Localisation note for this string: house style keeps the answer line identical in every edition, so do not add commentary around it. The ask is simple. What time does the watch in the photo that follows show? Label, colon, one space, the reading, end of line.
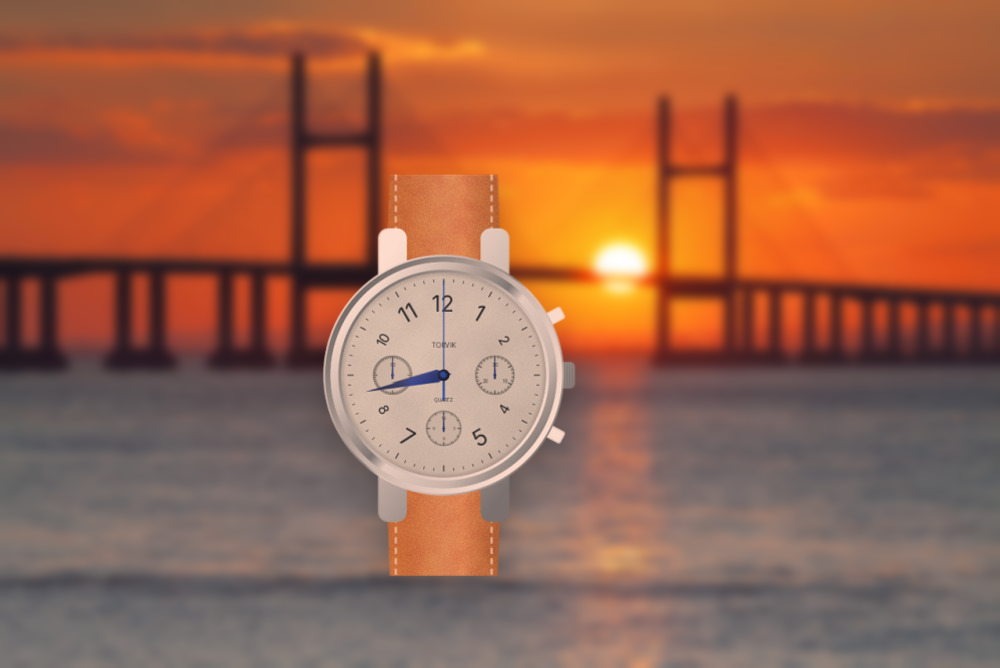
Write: 8:43
